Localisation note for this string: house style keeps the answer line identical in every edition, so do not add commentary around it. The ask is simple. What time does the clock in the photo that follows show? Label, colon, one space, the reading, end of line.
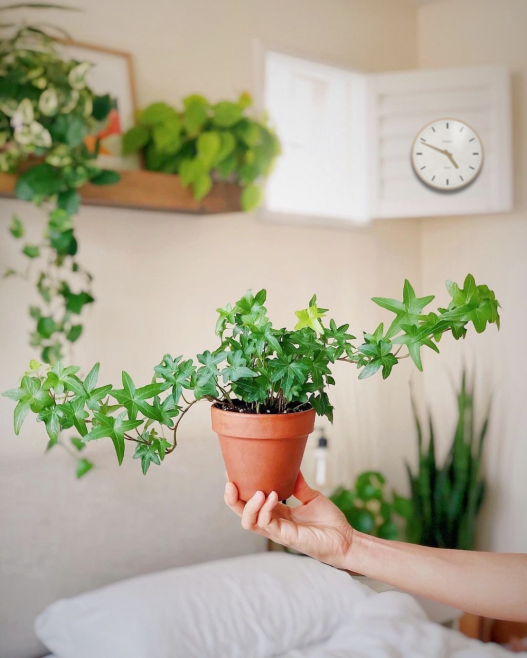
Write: 4:49
